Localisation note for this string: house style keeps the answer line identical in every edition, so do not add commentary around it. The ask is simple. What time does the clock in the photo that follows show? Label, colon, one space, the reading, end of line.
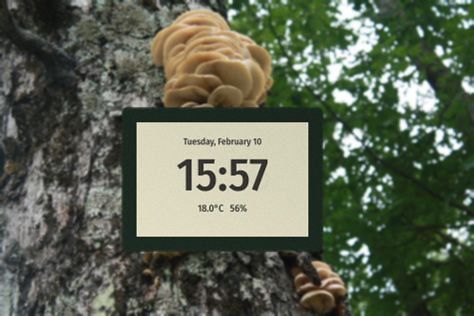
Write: 15:57
